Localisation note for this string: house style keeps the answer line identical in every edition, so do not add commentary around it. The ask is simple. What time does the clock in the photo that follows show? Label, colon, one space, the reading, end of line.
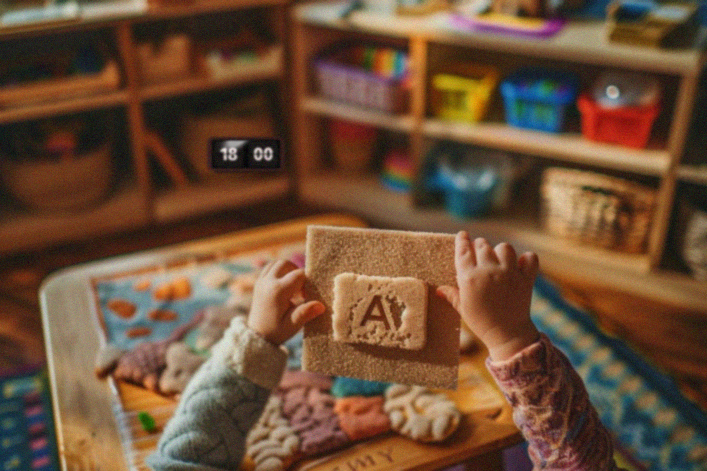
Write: 18:00
